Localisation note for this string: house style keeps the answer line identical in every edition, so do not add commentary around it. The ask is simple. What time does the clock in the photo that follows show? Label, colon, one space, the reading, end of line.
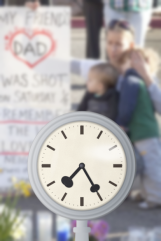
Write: 7:25
